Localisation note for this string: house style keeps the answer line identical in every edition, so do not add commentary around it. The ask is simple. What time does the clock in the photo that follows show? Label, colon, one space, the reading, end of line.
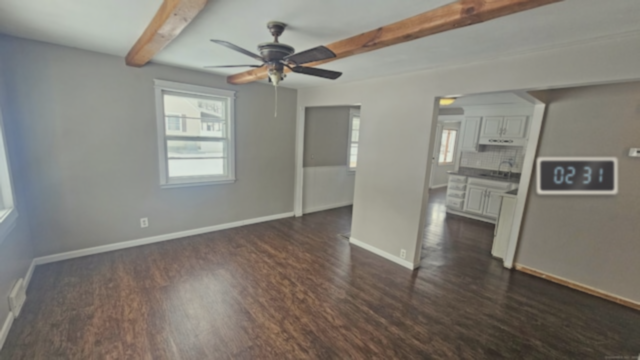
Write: 2:31
